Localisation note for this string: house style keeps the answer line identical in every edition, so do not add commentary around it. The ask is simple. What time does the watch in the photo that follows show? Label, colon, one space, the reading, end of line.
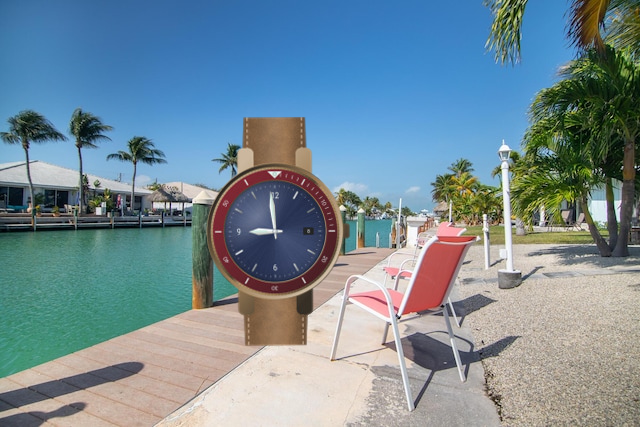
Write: 8:59
